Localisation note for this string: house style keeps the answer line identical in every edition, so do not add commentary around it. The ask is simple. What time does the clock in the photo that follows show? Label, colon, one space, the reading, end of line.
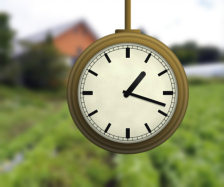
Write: 1:18
